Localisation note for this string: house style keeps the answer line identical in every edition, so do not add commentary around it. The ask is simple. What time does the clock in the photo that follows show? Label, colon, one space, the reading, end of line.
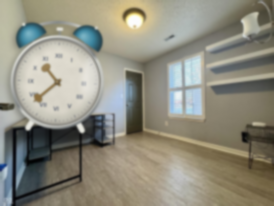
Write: 10:38
